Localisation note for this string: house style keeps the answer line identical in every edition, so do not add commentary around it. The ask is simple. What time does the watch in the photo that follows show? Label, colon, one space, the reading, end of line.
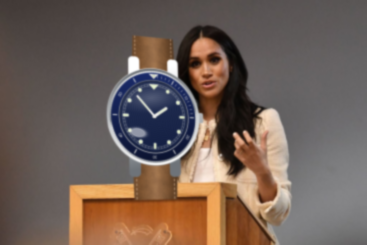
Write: 1:53
